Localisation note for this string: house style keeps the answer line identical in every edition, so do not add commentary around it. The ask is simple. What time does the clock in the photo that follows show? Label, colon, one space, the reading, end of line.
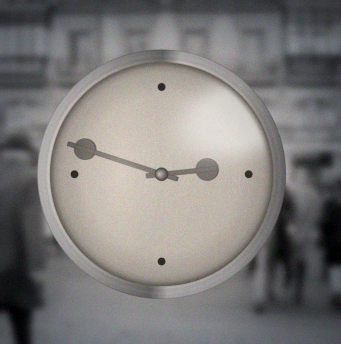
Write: 2:48
